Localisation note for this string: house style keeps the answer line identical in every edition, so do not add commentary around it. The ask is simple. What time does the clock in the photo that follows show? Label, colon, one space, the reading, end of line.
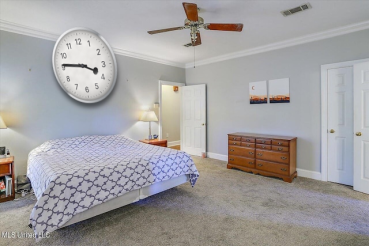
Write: 3:46
